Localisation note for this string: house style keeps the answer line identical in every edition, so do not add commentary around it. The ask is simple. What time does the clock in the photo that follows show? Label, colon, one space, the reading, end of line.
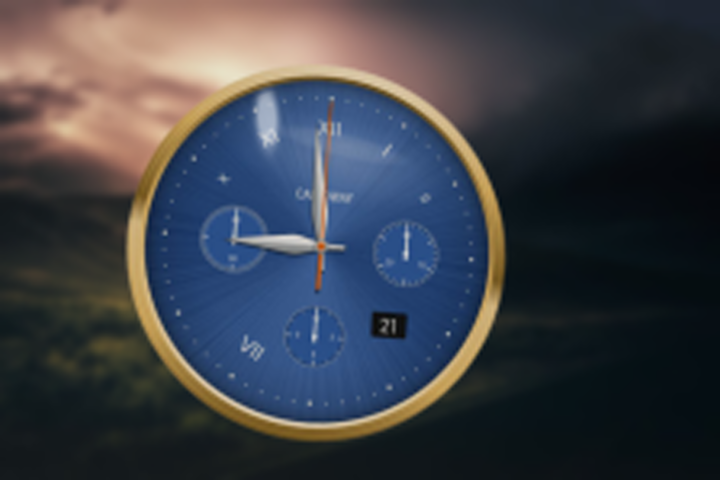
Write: 8:59
